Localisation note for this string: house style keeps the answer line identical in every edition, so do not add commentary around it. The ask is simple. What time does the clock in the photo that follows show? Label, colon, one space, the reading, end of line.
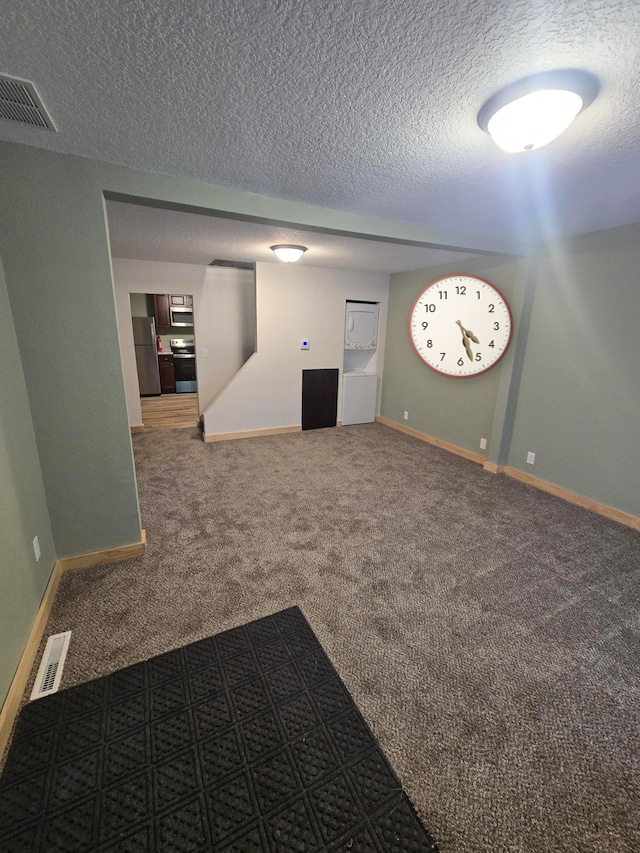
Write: 4:27
